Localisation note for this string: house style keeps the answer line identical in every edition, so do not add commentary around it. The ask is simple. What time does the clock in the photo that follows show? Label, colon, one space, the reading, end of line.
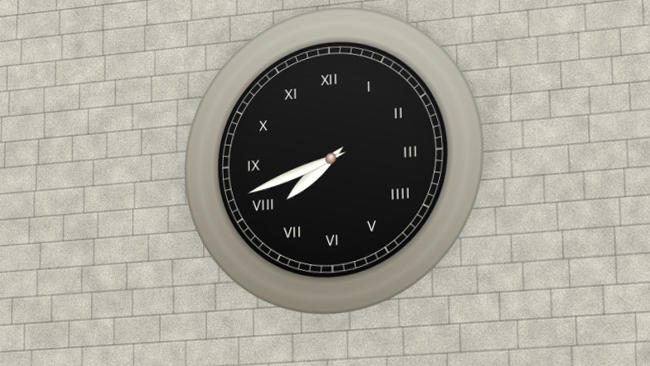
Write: 7:42
